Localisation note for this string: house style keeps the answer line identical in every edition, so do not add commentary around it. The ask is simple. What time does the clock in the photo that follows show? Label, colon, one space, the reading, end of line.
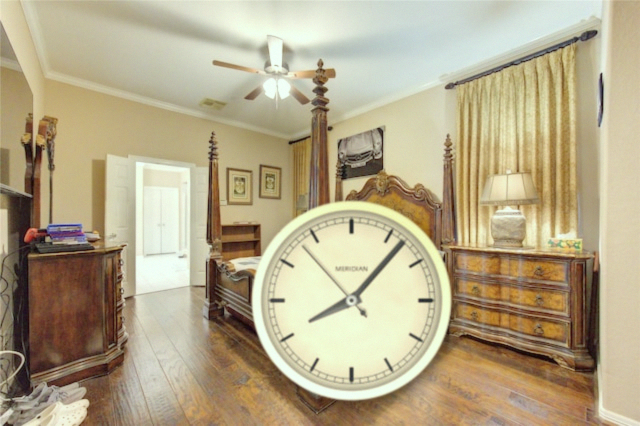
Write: 8:06:53
